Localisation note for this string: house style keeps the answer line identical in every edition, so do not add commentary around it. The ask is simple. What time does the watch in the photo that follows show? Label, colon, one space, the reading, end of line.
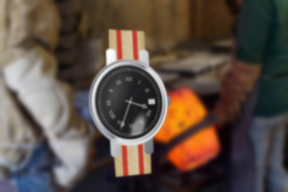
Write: 3:34
